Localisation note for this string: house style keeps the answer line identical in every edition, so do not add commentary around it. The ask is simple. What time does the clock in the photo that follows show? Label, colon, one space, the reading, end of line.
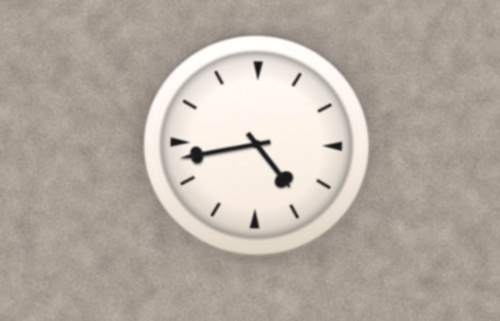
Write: 4:43
